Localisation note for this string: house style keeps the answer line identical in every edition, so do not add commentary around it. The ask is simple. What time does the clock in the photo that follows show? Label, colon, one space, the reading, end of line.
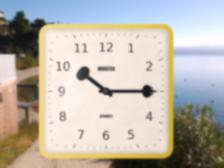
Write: 10:15
